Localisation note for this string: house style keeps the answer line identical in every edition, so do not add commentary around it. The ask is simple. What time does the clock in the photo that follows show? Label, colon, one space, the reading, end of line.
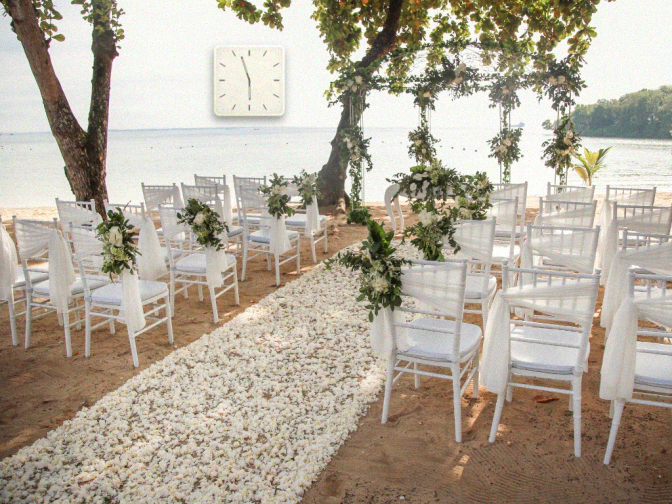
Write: 5:57
